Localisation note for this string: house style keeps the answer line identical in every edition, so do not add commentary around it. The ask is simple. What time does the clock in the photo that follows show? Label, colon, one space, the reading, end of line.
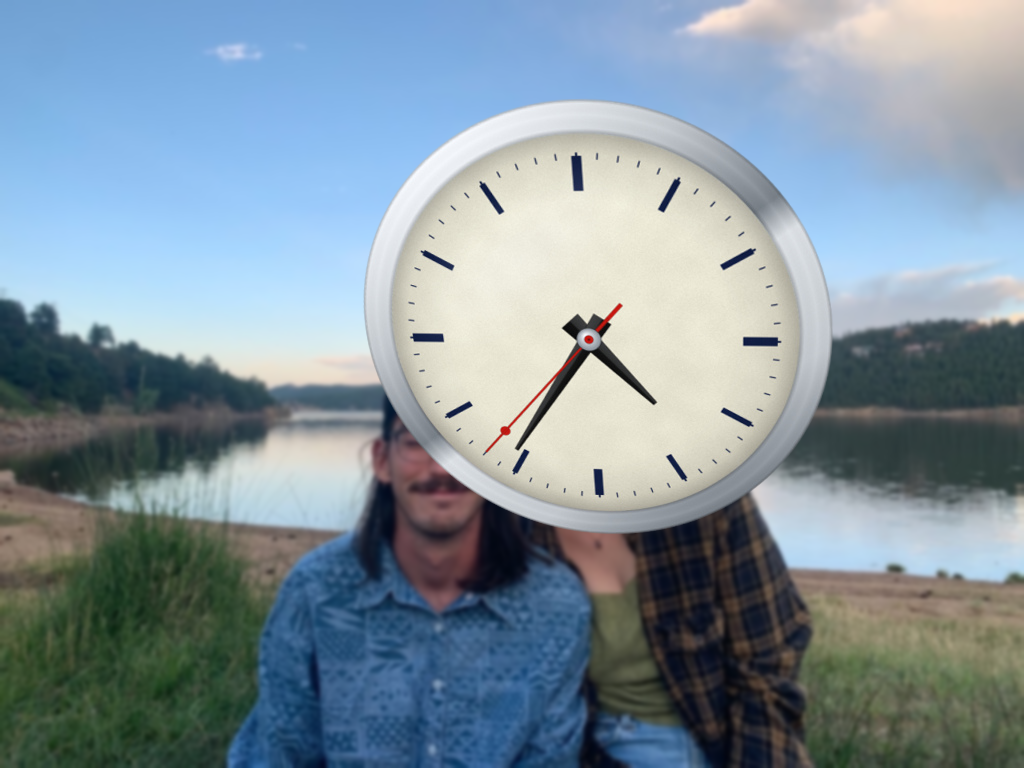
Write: 4:35:37
